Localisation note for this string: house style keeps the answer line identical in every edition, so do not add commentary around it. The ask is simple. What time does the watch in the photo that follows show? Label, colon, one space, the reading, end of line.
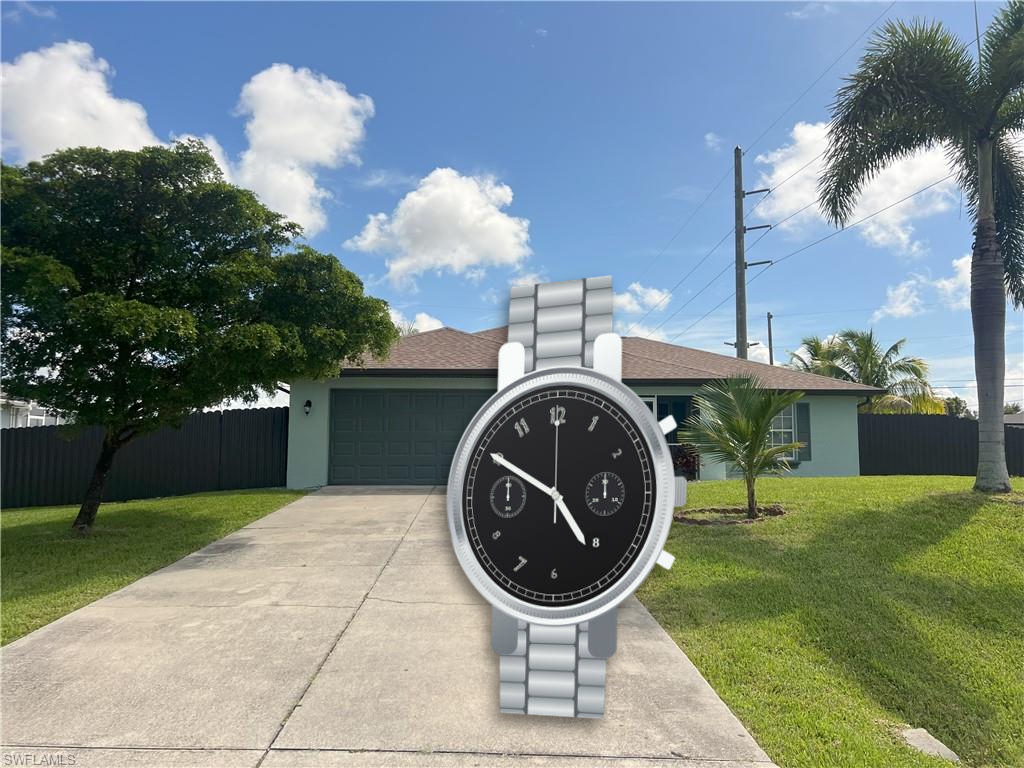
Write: 4:50
